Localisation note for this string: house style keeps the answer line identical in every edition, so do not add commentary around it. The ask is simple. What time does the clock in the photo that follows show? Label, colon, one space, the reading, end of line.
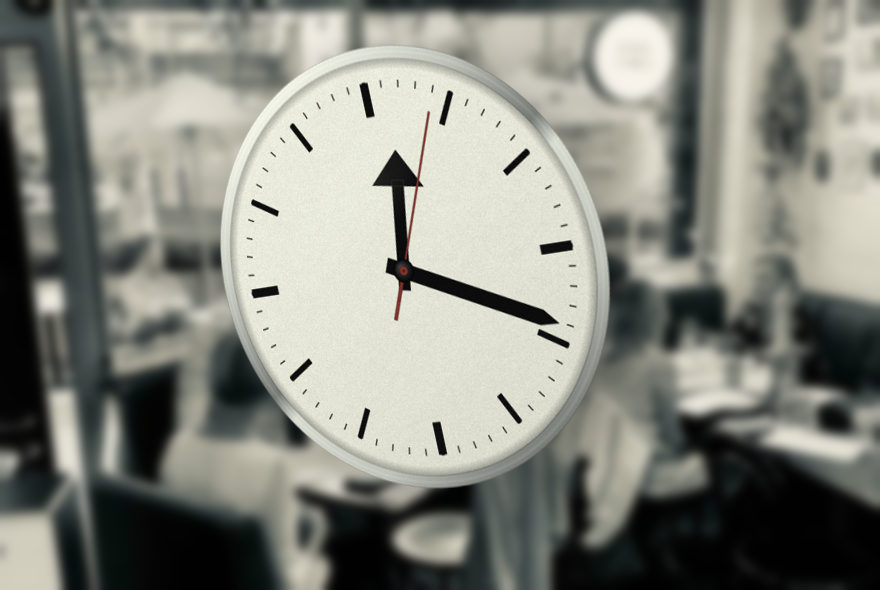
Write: 12:19:04
